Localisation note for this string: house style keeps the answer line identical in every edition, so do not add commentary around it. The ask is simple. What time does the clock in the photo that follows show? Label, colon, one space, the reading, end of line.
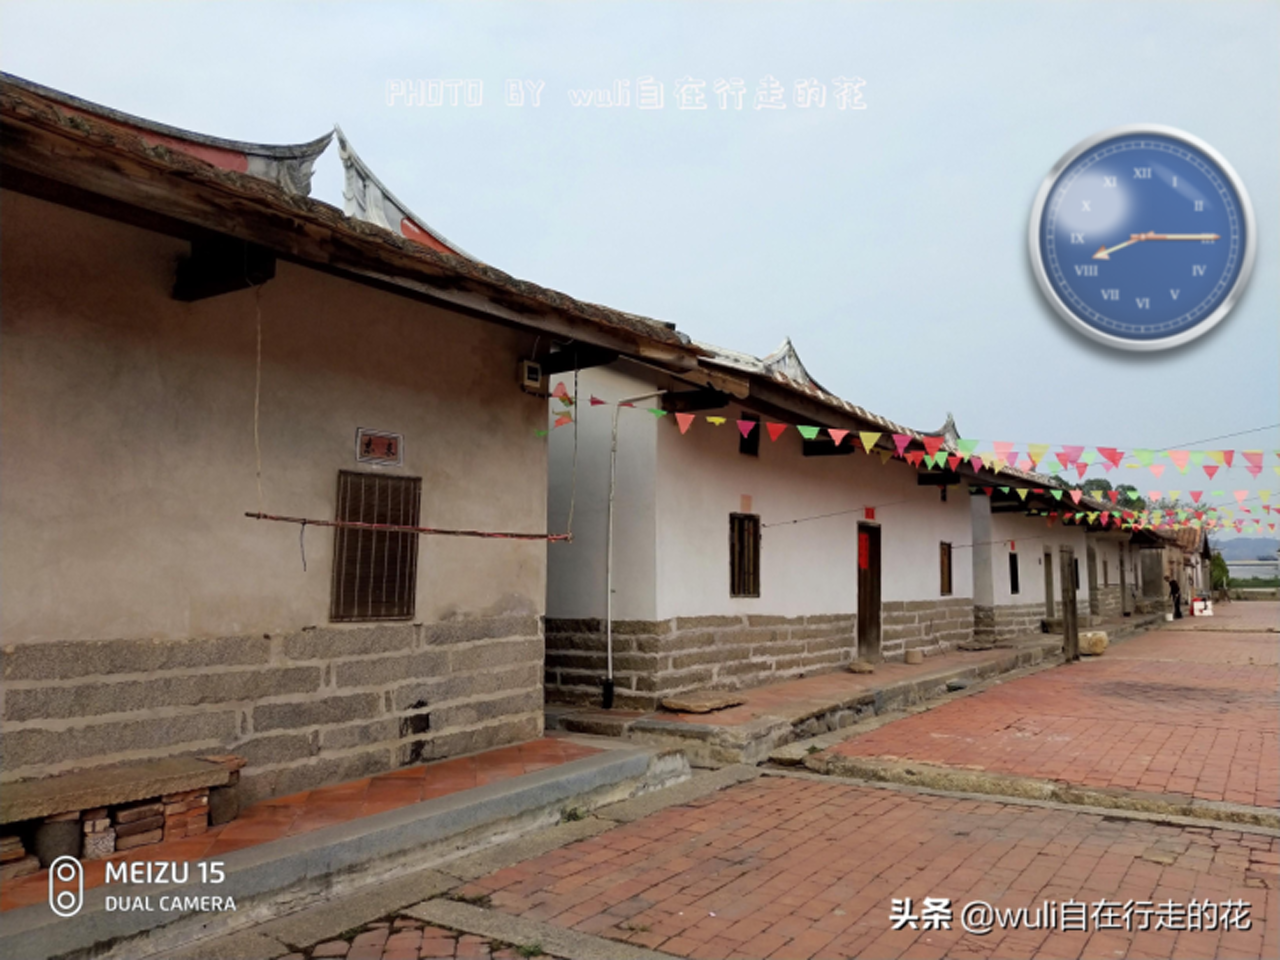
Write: 8:15
